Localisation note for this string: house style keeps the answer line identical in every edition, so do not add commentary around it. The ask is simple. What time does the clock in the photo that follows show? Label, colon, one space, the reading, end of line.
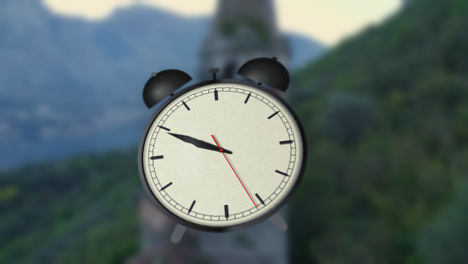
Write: 9:49:26
